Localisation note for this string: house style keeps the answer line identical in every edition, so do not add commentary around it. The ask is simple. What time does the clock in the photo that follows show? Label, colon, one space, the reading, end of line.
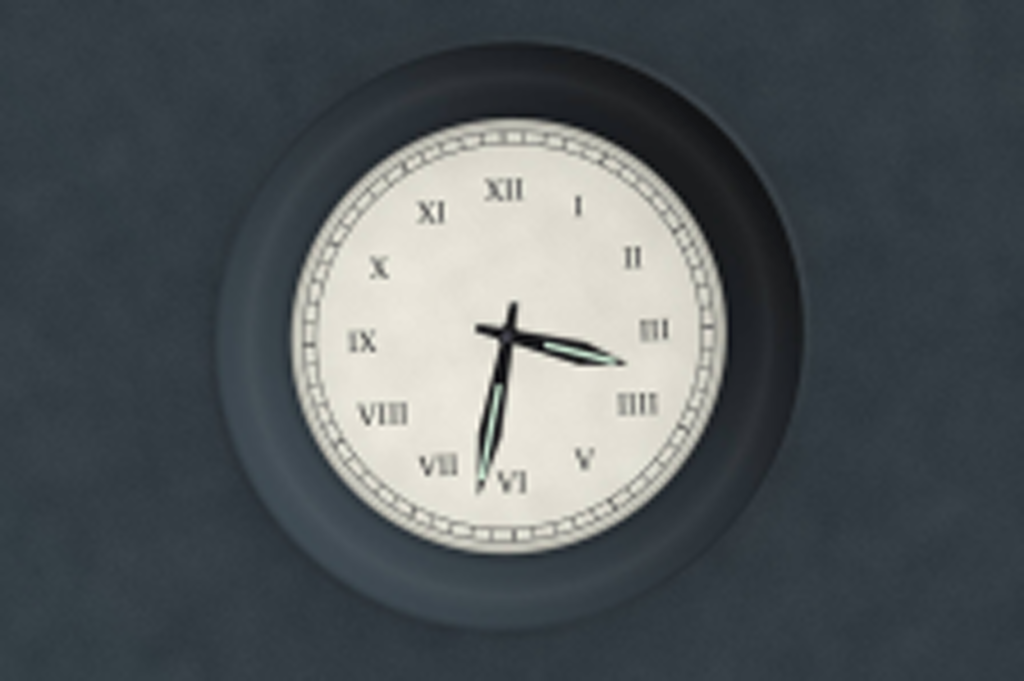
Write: 3:32
